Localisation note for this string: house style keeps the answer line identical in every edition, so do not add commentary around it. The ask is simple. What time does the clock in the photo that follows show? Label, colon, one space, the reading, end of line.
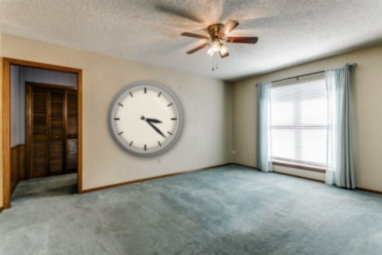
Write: 3:22
